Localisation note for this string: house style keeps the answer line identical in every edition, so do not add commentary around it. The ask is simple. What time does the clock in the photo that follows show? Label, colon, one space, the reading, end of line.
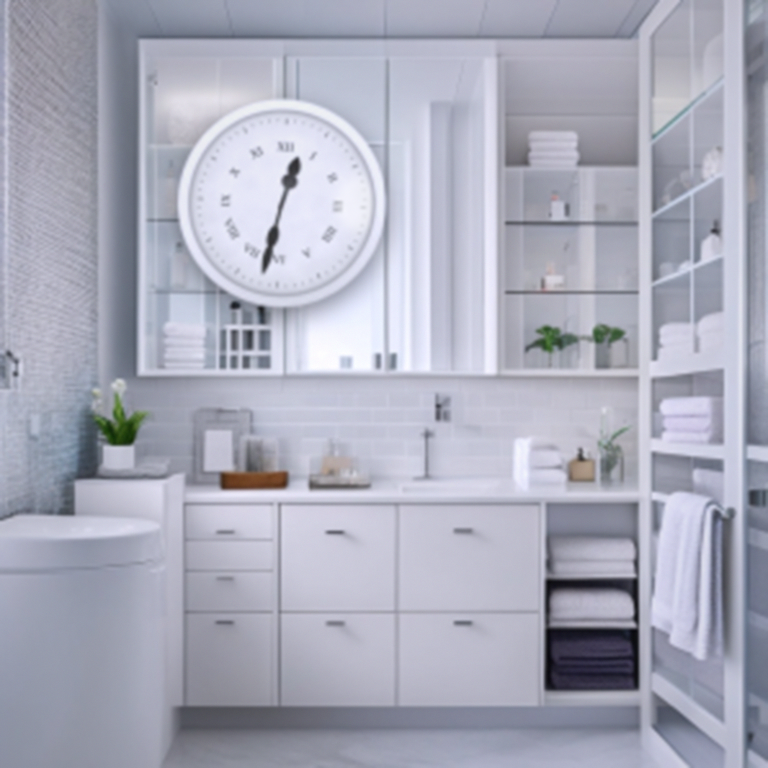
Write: 12:32
